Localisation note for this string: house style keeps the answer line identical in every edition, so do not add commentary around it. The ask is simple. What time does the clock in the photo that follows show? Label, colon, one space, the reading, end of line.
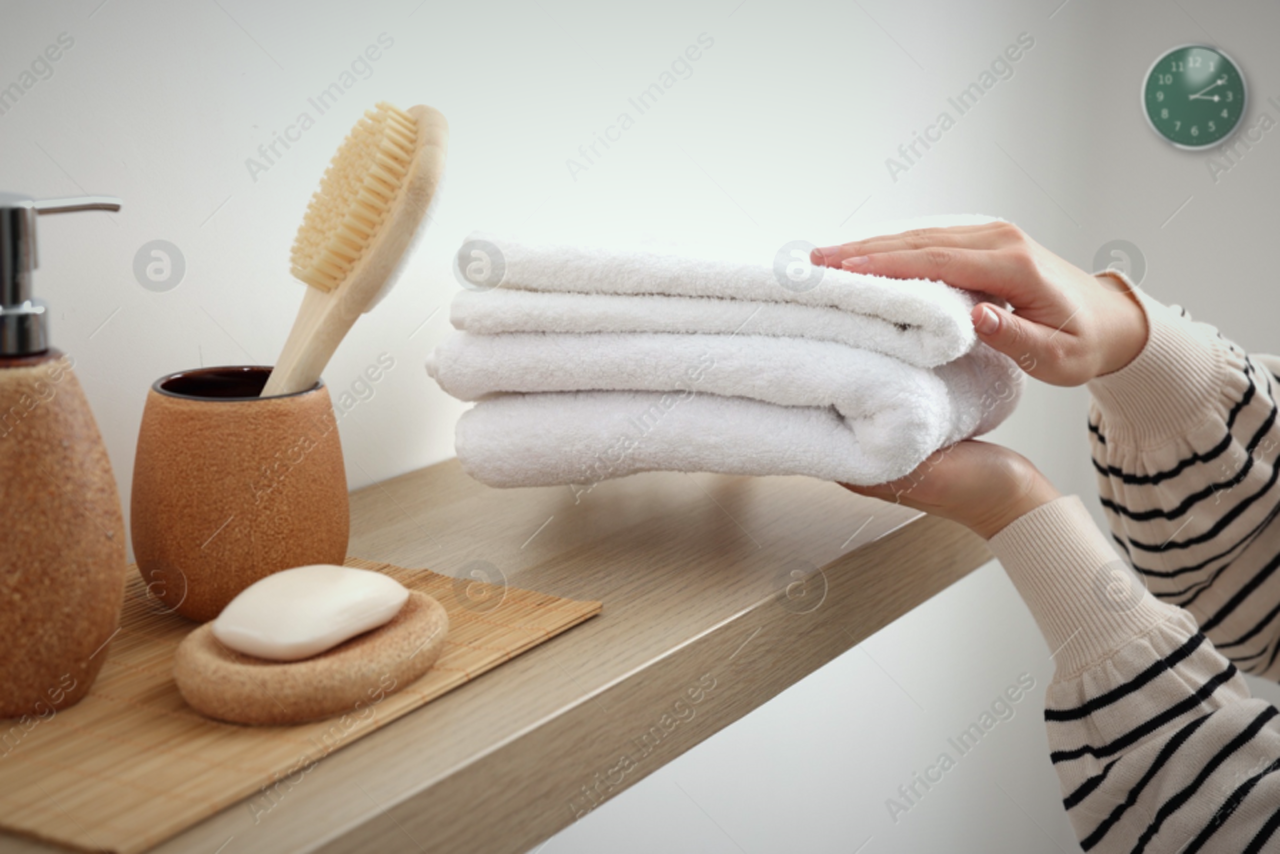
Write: 3:10
